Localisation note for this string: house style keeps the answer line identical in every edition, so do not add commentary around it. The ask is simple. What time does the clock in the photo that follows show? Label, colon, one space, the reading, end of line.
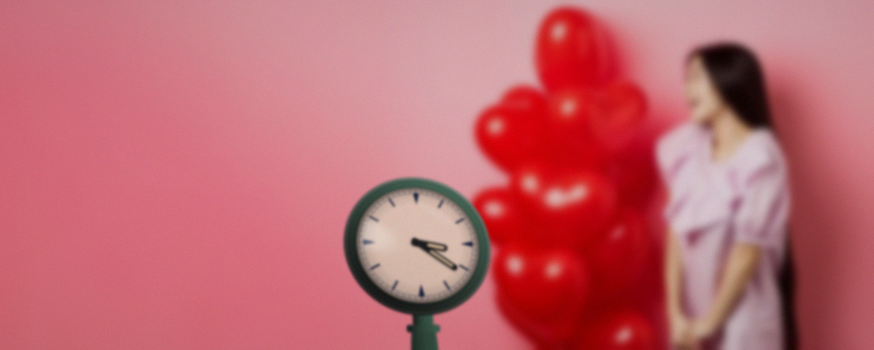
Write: 3:21
